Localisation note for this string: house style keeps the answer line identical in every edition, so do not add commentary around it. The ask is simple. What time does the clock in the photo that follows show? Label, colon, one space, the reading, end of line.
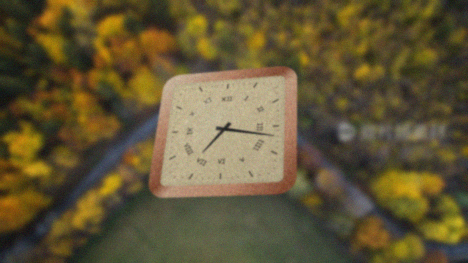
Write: 7:17
